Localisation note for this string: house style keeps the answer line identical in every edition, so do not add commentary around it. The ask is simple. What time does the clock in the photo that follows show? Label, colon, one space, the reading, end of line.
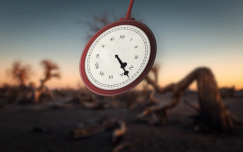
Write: 4:23
